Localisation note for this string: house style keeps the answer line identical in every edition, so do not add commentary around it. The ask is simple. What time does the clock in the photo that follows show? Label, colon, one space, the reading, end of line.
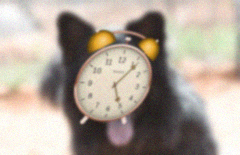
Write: 5:06
